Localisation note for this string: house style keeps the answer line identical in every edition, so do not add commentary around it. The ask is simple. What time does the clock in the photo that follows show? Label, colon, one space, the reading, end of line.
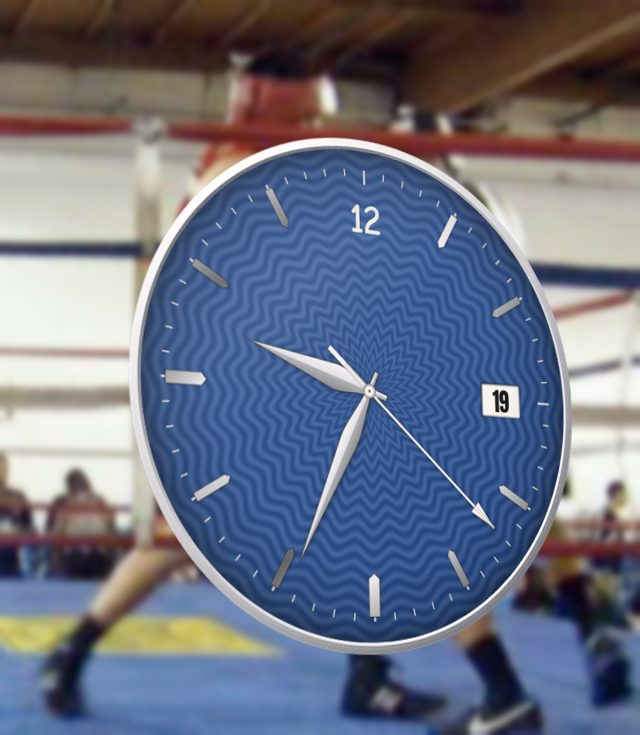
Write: 9:34:22
